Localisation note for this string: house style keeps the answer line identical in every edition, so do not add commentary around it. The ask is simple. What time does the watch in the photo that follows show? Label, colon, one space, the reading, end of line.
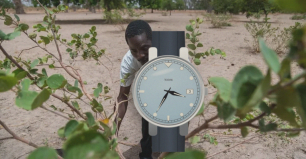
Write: 3:35
